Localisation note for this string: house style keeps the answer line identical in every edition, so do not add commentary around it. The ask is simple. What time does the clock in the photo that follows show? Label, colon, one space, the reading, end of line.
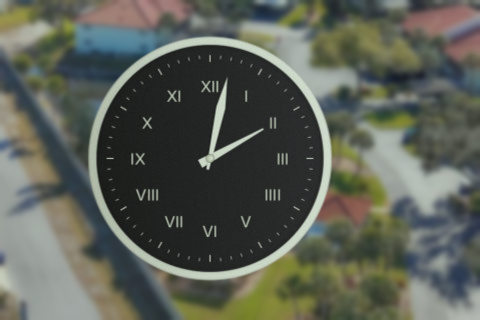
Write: 2:02
